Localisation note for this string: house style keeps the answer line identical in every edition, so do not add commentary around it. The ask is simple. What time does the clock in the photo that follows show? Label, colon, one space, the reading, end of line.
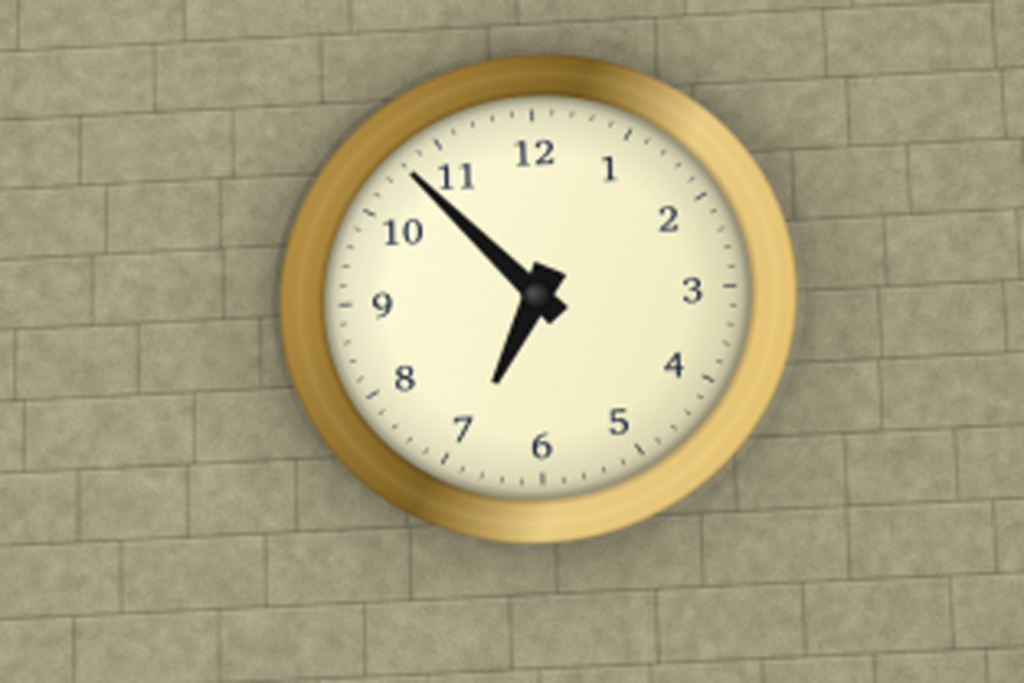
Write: 6:53
